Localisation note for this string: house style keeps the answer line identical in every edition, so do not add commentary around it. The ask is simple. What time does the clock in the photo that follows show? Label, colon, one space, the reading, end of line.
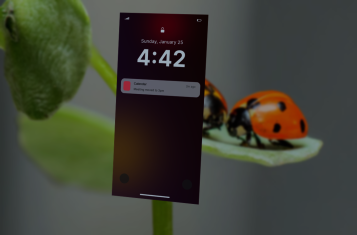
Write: 4:42
